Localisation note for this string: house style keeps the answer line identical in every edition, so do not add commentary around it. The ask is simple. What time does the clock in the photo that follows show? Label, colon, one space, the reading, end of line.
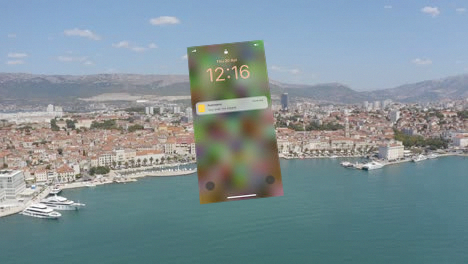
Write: 12:16
